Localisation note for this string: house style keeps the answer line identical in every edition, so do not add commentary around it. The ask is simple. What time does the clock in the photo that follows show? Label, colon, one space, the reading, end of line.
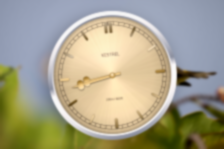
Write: 8:43
